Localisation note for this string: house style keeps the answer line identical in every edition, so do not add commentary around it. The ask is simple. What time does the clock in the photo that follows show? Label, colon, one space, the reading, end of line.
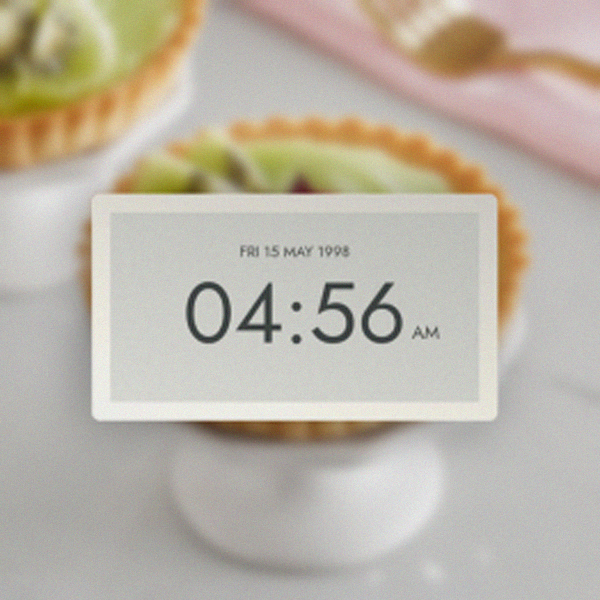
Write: 4:56
